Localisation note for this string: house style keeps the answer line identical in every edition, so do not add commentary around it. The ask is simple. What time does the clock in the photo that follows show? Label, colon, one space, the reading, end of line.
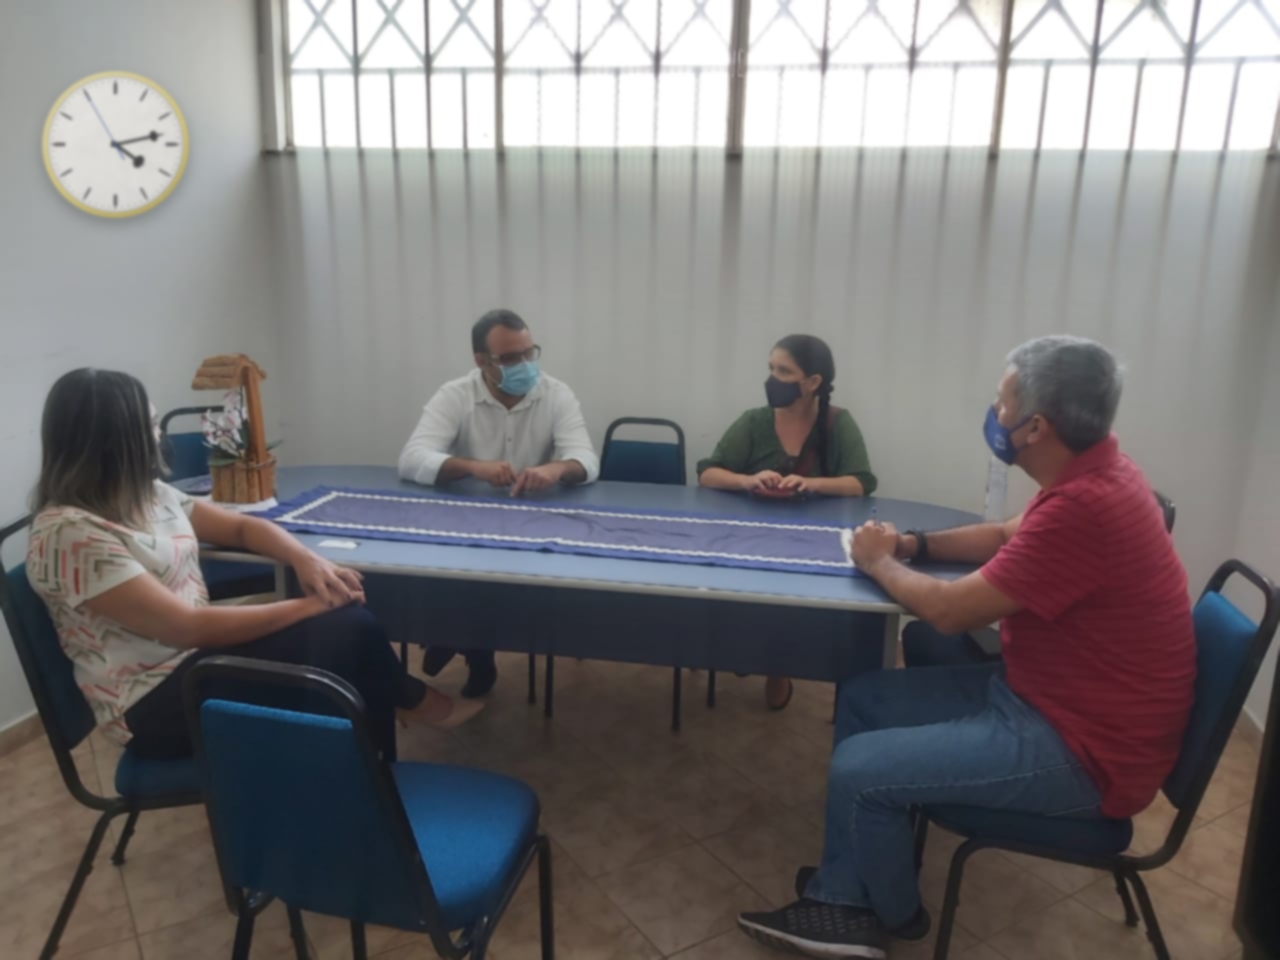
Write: 4:12:55
